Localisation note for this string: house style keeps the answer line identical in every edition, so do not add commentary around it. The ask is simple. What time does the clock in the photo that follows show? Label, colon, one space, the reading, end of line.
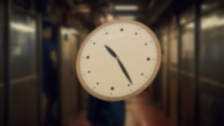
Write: 10:24
